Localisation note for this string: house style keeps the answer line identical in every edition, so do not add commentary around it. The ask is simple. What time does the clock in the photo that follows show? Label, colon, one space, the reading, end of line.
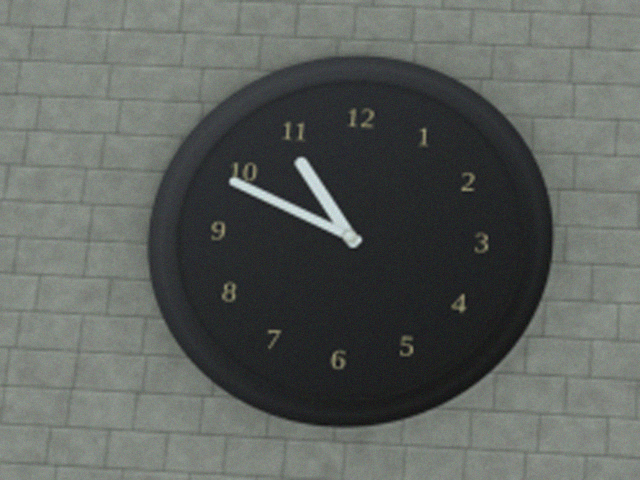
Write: 10:49
